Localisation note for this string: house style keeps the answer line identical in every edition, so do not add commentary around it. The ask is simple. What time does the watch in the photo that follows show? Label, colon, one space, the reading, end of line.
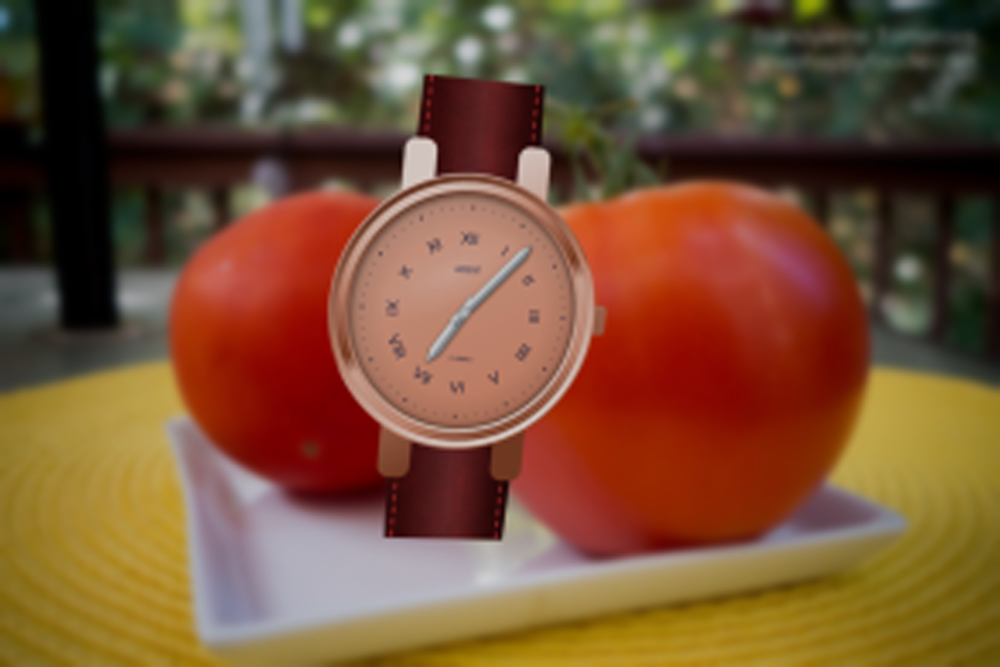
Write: 7:07
